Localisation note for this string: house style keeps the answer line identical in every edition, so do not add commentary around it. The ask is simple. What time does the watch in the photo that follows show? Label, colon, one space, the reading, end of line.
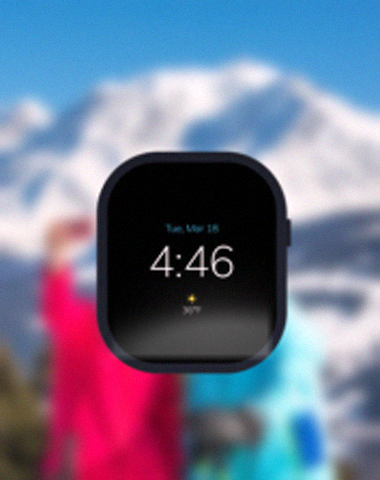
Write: 4:46
